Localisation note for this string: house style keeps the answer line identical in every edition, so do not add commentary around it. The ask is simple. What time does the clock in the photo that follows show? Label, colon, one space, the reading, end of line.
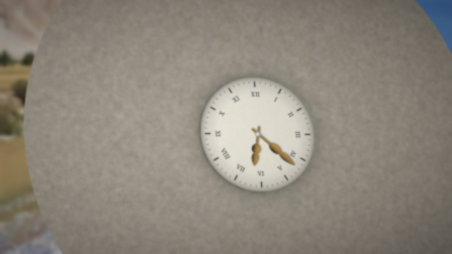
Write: 6:22
